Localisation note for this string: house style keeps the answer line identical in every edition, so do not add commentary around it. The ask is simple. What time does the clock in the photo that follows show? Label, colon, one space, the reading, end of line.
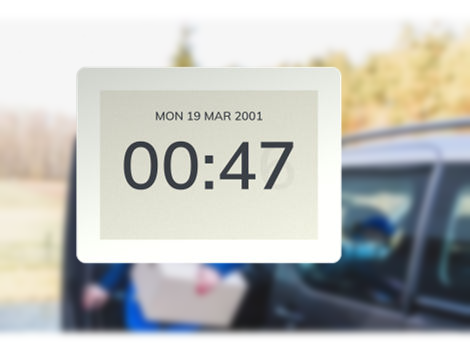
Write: 0:47
